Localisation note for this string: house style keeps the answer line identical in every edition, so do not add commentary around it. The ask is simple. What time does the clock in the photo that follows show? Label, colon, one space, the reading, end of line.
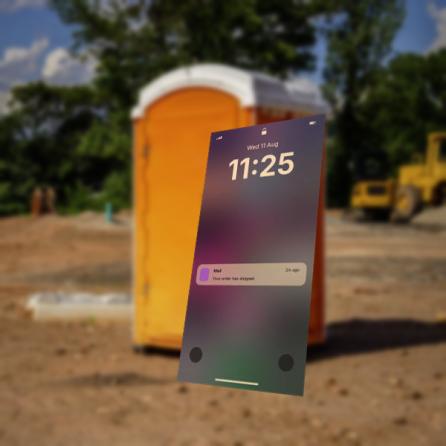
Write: 11:25
